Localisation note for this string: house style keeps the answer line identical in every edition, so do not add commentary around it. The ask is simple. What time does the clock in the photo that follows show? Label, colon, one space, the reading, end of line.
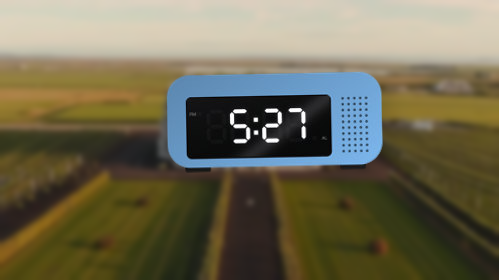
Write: 5:27
